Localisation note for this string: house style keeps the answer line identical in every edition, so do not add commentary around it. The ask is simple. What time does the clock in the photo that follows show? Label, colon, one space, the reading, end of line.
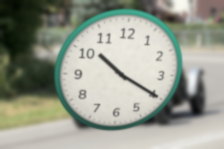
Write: 10:20
